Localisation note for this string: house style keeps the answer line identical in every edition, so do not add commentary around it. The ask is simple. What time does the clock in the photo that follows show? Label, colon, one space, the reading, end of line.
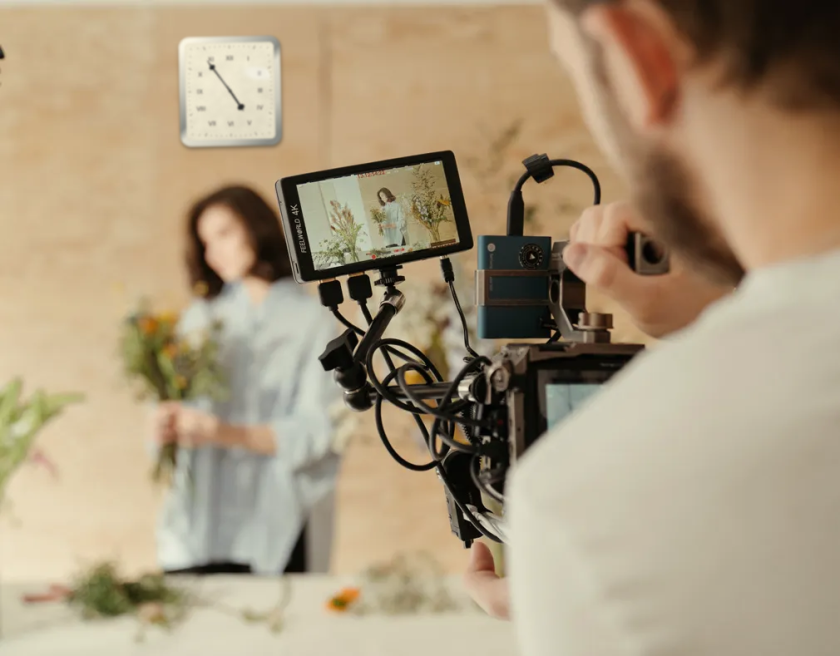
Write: 4:54
